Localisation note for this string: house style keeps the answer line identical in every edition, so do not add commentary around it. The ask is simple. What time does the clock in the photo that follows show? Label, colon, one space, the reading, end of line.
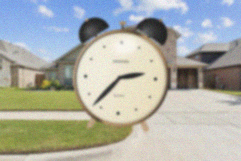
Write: 2:37
